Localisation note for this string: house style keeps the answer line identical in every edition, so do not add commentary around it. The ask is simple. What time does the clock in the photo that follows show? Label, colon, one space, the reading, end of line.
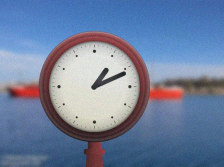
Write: 1:11
